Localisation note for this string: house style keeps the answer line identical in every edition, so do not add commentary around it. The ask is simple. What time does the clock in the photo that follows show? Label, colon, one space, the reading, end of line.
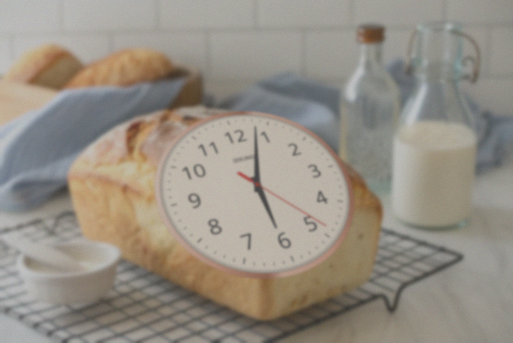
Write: 6:03:24
